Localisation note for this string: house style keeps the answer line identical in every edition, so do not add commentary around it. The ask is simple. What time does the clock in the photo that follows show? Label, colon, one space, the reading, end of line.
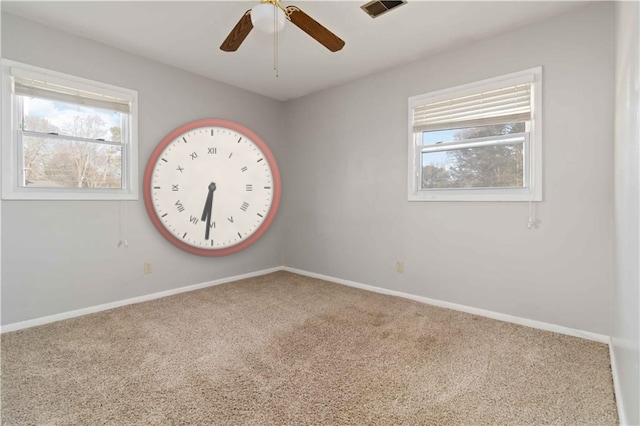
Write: 6:31
